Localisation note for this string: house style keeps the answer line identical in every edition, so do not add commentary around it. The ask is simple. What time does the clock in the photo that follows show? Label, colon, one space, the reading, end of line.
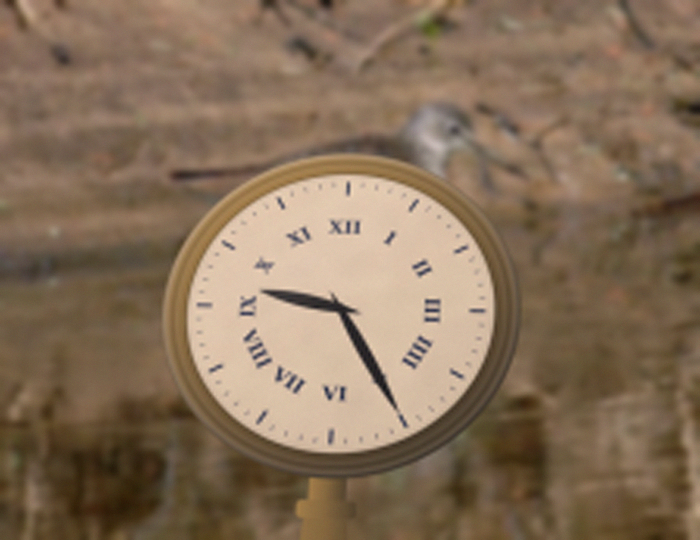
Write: 9:25
